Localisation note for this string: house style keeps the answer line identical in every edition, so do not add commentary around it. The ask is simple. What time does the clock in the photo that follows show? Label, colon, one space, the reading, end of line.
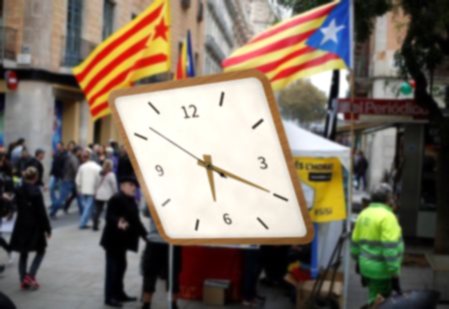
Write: 6:19:52
